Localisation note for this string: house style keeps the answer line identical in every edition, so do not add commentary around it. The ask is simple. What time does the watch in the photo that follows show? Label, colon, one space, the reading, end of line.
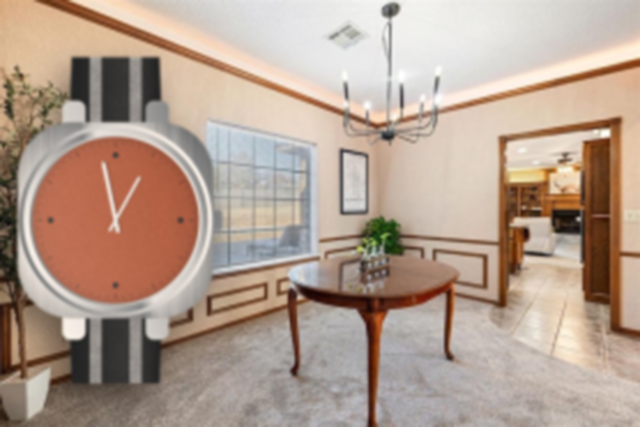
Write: 12:58
